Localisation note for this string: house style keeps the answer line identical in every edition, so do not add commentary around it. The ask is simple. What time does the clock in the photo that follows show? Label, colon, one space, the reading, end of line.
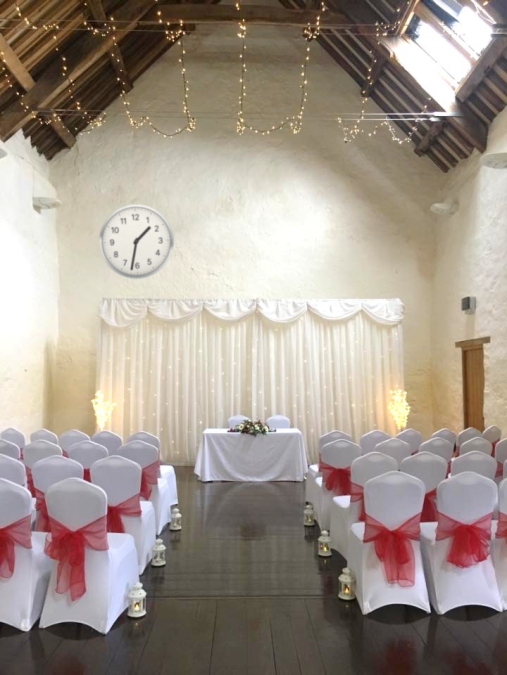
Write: 1:32
